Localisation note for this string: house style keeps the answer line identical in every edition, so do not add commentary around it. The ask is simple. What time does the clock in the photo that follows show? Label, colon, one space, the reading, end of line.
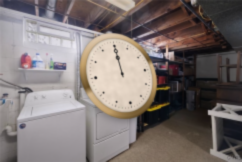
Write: 12:00
